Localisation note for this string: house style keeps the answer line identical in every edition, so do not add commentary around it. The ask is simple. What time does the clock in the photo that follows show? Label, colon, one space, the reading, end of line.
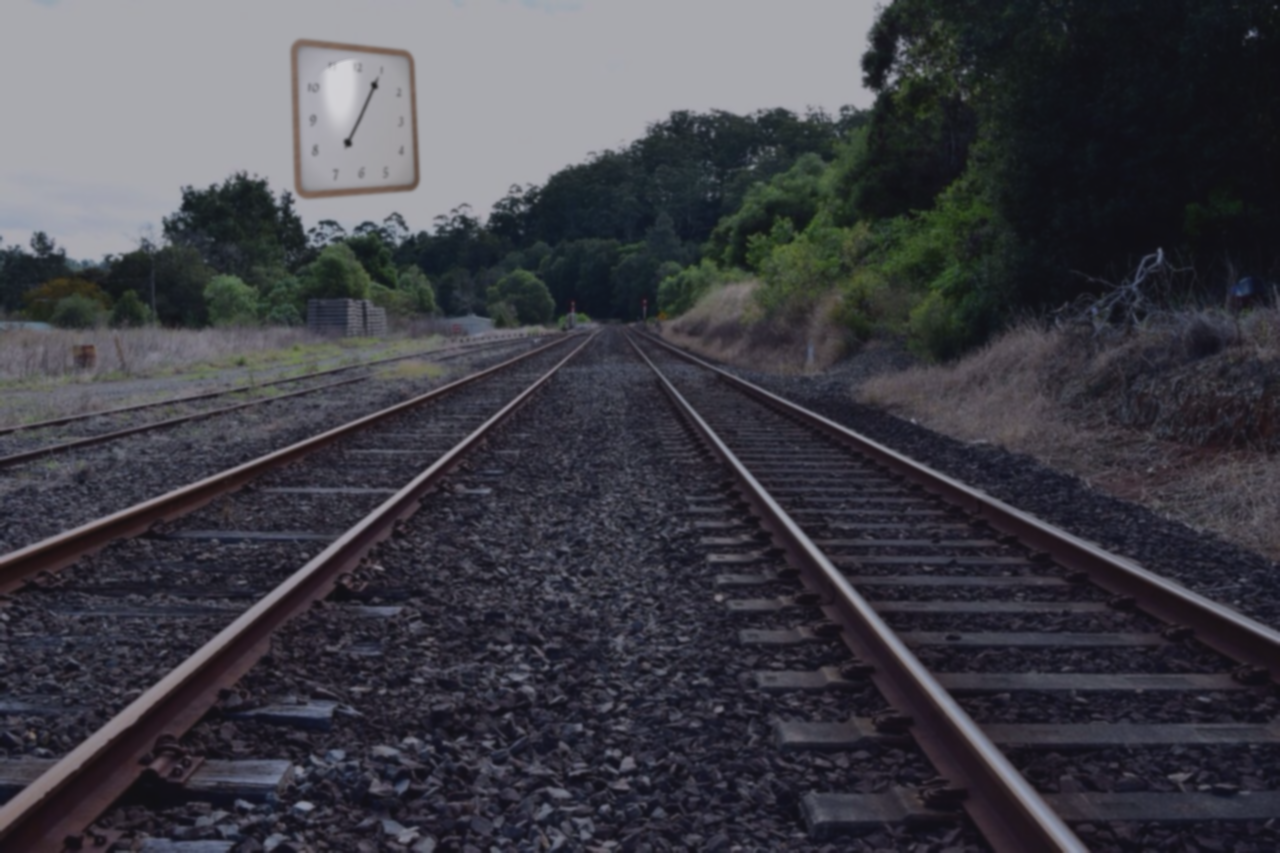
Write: 7:05
